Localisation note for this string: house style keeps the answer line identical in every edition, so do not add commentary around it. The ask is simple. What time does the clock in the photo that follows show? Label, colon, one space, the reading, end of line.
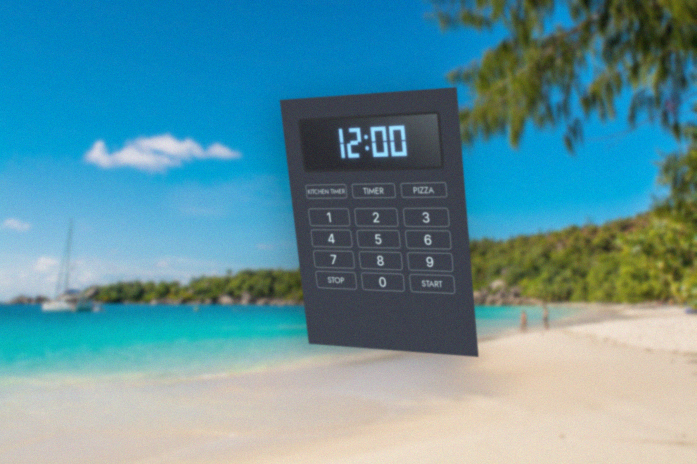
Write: 12:00
